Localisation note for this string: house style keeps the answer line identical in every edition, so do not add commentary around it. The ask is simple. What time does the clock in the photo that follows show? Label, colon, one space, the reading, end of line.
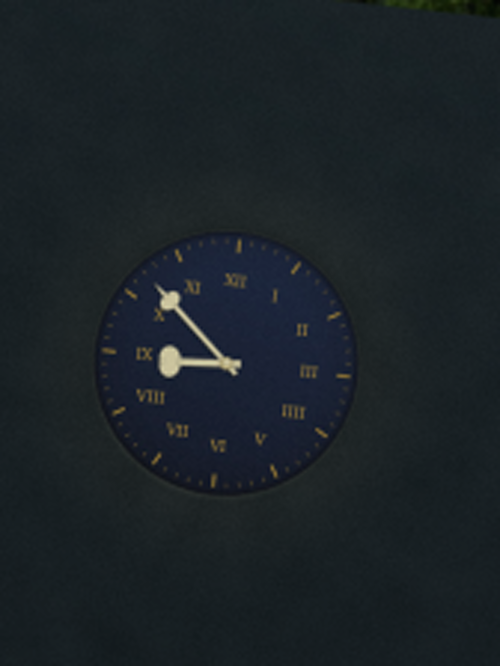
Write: 8:52
